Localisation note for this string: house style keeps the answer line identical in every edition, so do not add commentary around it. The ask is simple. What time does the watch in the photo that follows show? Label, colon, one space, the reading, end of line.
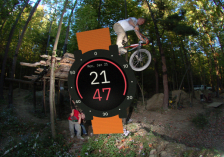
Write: 21:47
